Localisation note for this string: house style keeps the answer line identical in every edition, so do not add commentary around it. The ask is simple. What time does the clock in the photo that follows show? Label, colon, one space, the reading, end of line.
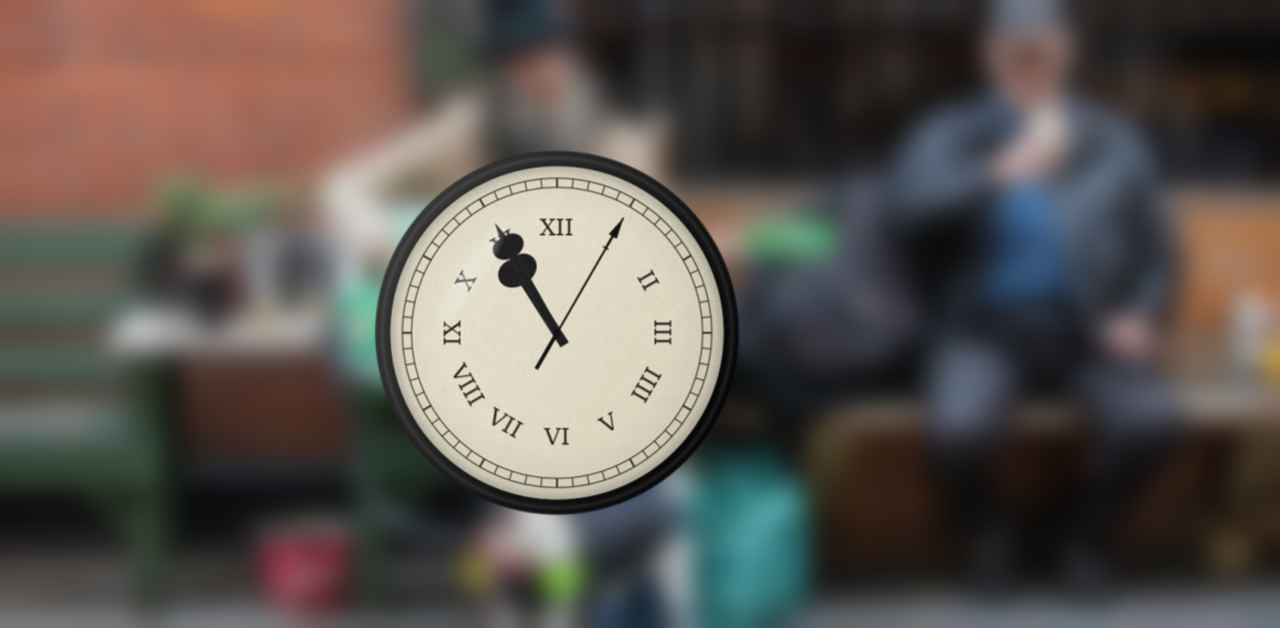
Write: 10:55:05
